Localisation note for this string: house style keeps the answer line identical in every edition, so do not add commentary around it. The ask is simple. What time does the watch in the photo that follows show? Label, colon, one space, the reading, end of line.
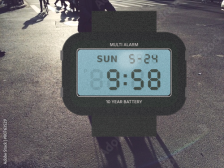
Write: 9:58
